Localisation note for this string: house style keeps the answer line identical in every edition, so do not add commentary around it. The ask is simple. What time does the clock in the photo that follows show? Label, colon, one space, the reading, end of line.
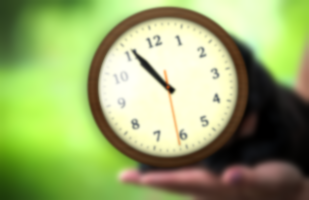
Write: 10:55:31
